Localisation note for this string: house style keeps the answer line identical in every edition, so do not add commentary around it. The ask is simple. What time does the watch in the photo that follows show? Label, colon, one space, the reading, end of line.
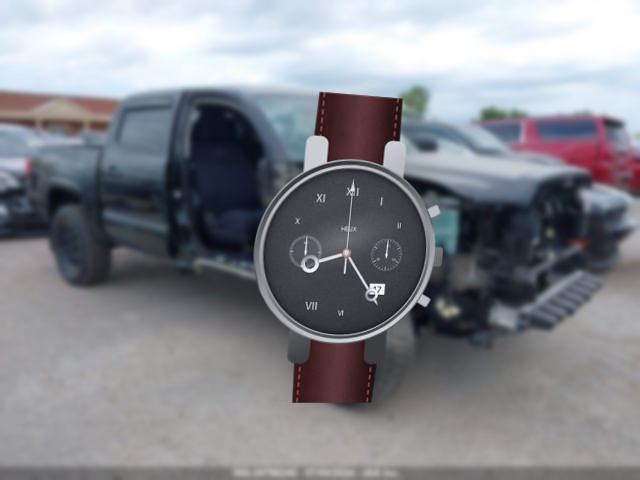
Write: 8:24
